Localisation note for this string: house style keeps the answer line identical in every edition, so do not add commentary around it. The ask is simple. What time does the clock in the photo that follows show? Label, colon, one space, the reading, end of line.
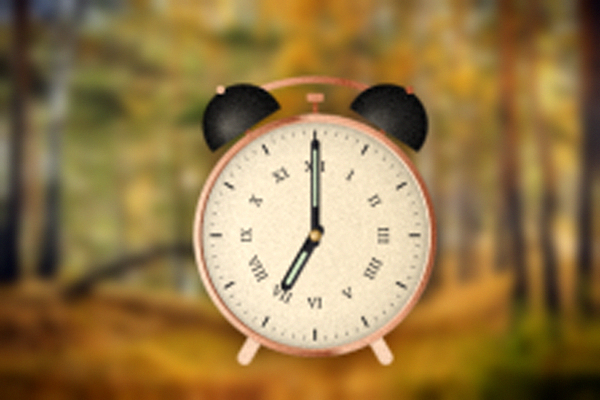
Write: 7:00
